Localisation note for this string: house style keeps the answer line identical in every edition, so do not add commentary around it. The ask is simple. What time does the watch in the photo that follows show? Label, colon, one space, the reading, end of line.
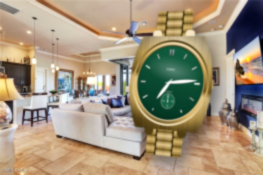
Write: 7:14
